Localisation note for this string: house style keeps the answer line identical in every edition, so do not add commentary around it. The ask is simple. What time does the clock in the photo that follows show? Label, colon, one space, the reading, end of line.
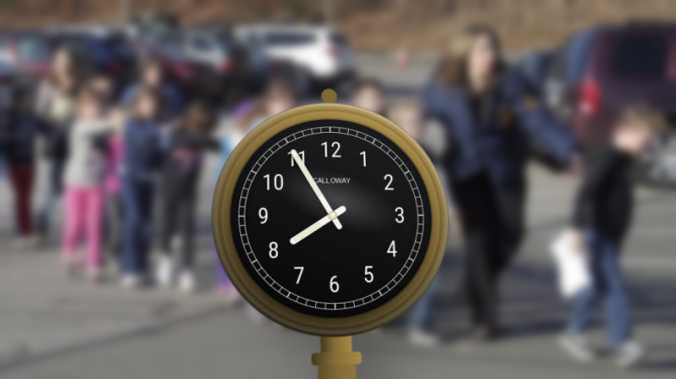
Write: 7:55
